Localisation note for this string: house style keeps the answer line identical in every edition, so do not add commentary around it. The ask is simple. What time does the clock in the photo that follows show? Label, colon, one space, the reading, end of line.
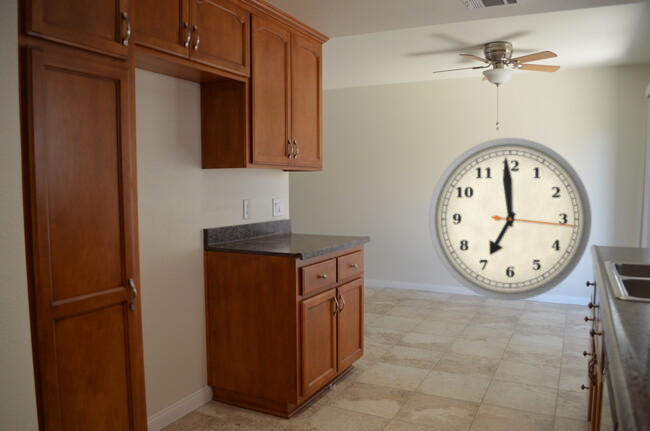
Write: 6:59:16
